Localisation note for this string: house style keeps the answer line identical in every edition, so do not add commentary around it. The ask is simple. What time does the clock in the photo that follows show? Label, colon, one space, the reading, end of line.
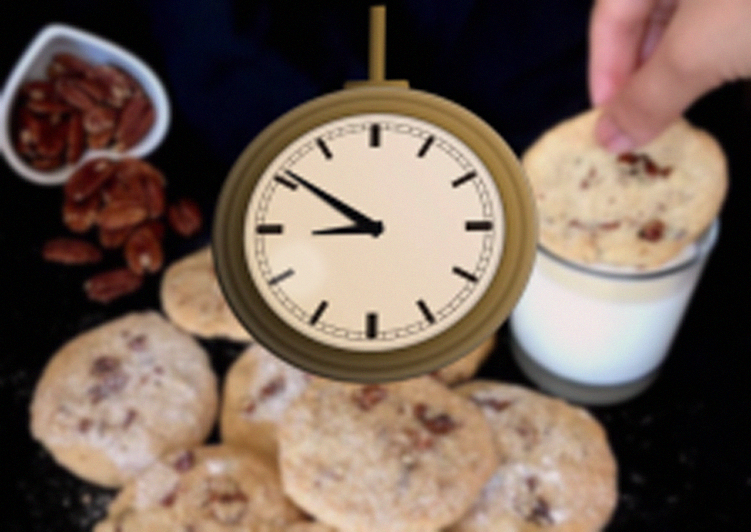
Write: 8:51
